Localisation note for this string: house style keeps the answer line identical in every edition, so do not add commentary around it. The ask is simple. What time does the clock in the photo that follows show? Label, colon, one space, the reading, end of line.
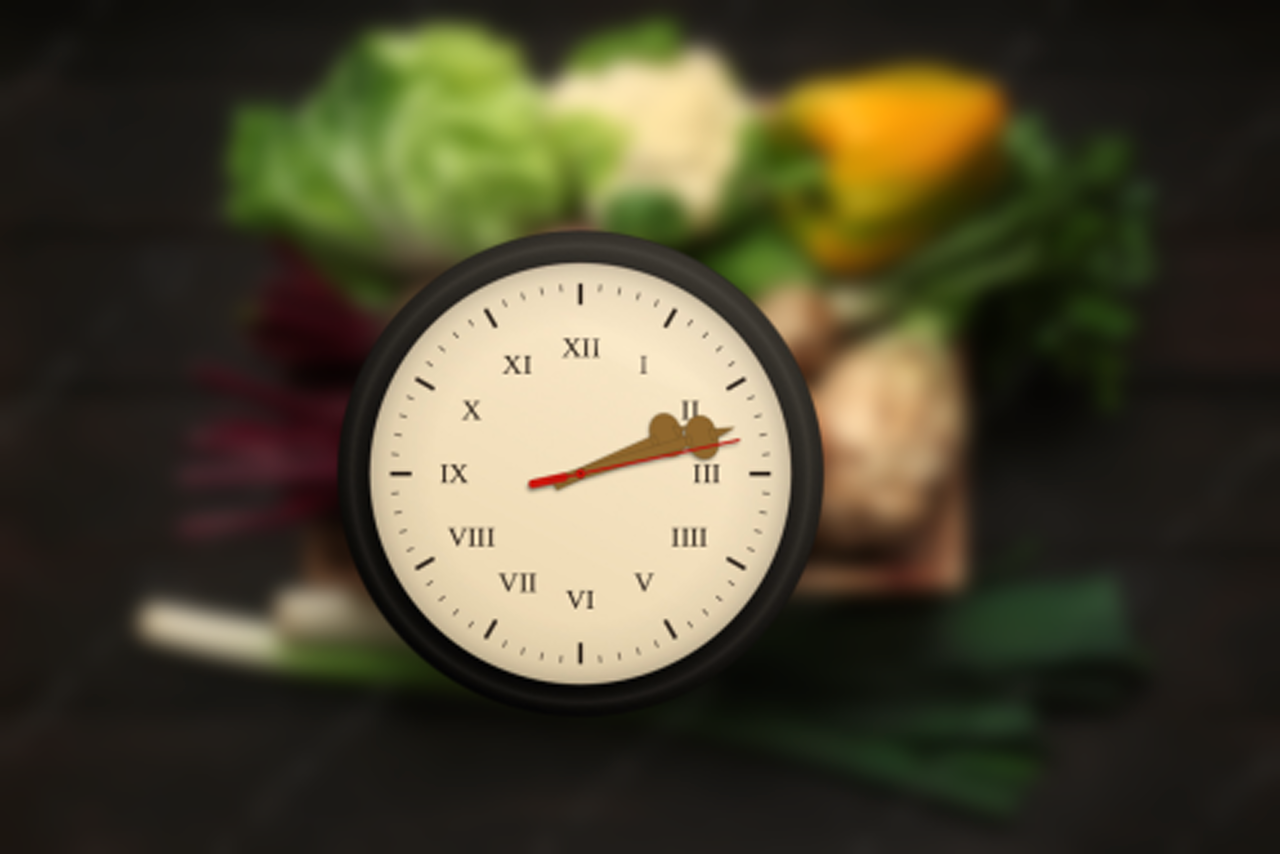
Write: 2:12:13
